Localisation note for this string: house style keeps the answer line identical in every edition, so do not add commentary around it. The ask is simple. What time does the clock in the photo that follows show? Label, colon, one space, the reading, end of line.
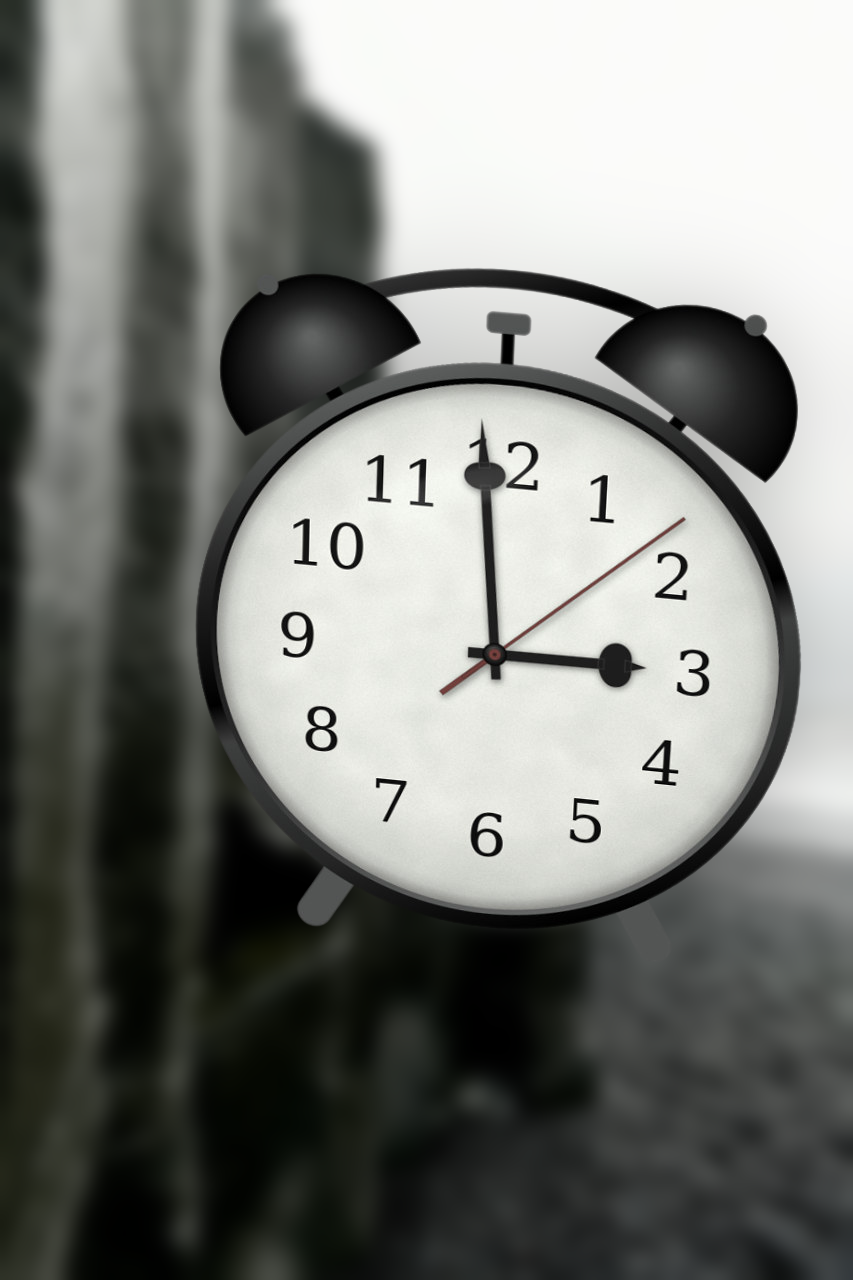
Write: 2:59:08
